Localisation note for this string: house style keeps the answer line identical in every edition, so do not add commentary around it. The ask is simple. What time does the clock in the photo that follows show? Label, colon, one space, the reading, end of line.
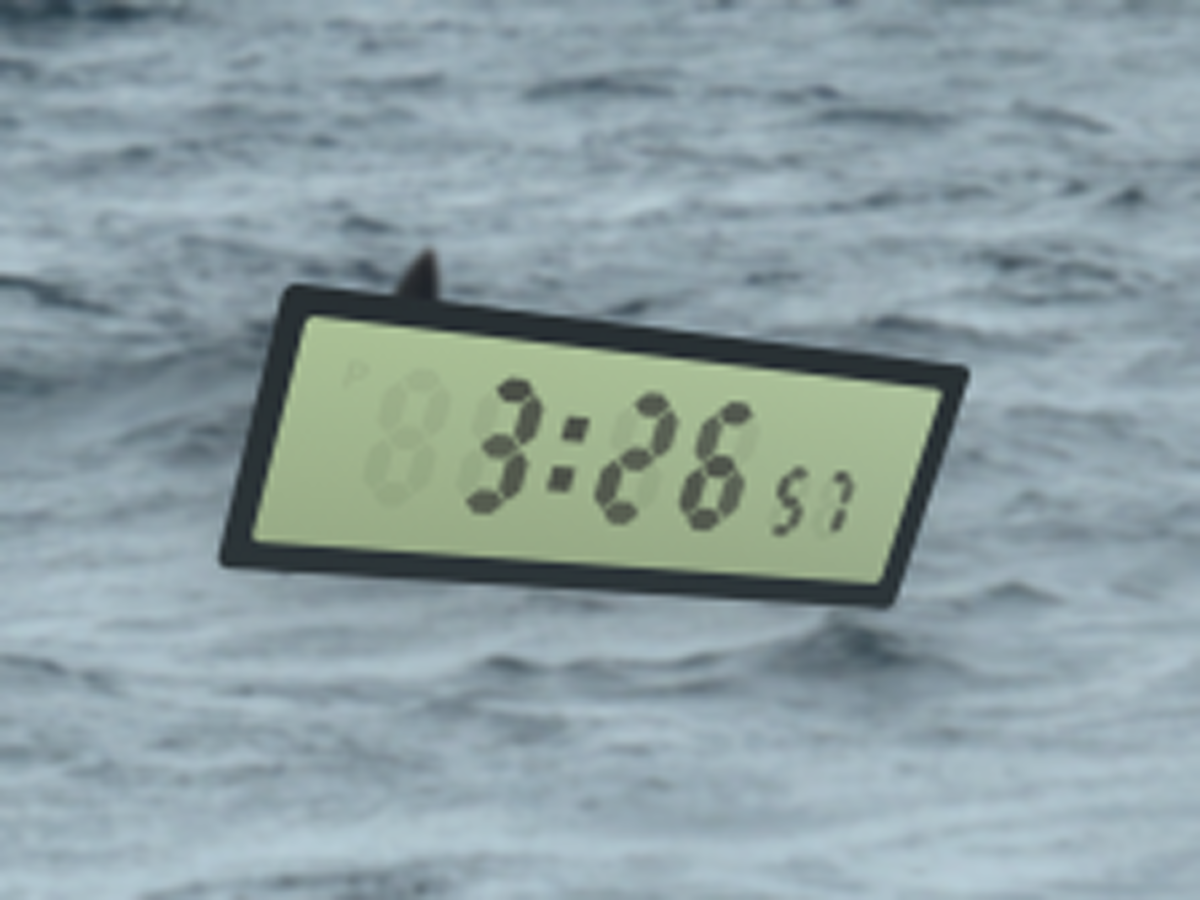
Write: 3:26:57
